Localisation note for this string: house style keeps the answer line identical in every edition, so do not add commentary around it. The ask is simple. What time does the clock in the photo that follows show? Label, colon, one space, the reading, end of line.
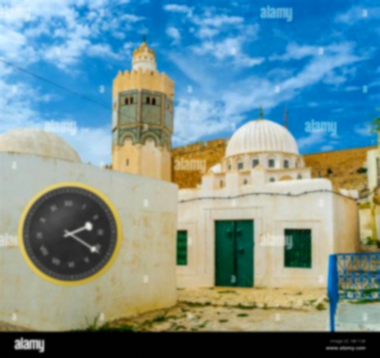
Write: 2:21
